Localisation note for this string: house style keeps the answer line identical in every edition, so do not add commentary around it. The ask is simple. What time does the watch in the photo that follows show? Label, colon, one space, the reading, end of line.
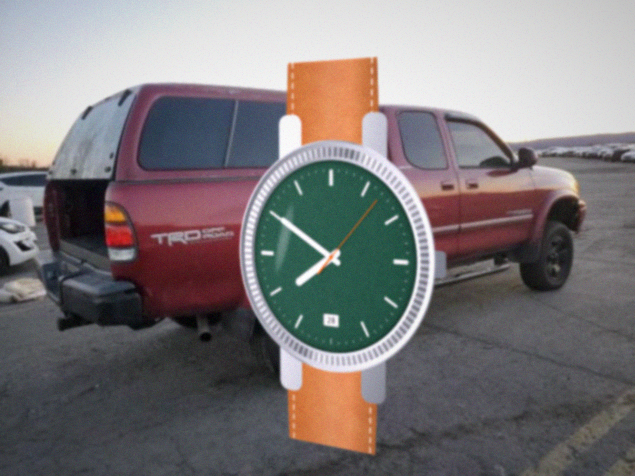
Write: 7:50:07
